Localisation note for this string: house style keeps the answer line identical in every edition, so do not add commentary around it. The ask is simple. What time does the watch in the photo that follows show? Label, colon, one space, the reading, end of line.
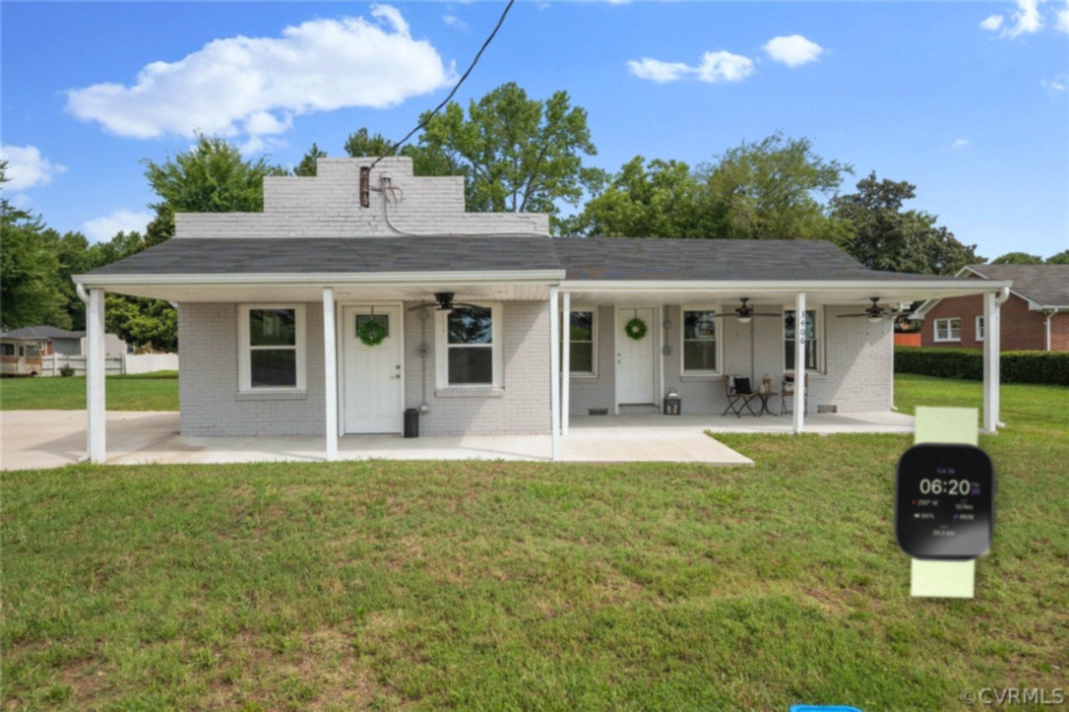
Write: 6:20
